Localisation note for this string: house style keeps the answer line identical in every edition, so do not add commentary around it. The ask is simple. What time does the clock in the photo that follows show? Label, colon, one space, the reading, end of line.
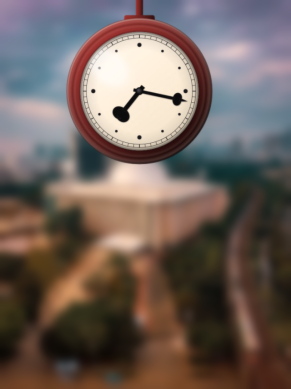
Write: 7:17
